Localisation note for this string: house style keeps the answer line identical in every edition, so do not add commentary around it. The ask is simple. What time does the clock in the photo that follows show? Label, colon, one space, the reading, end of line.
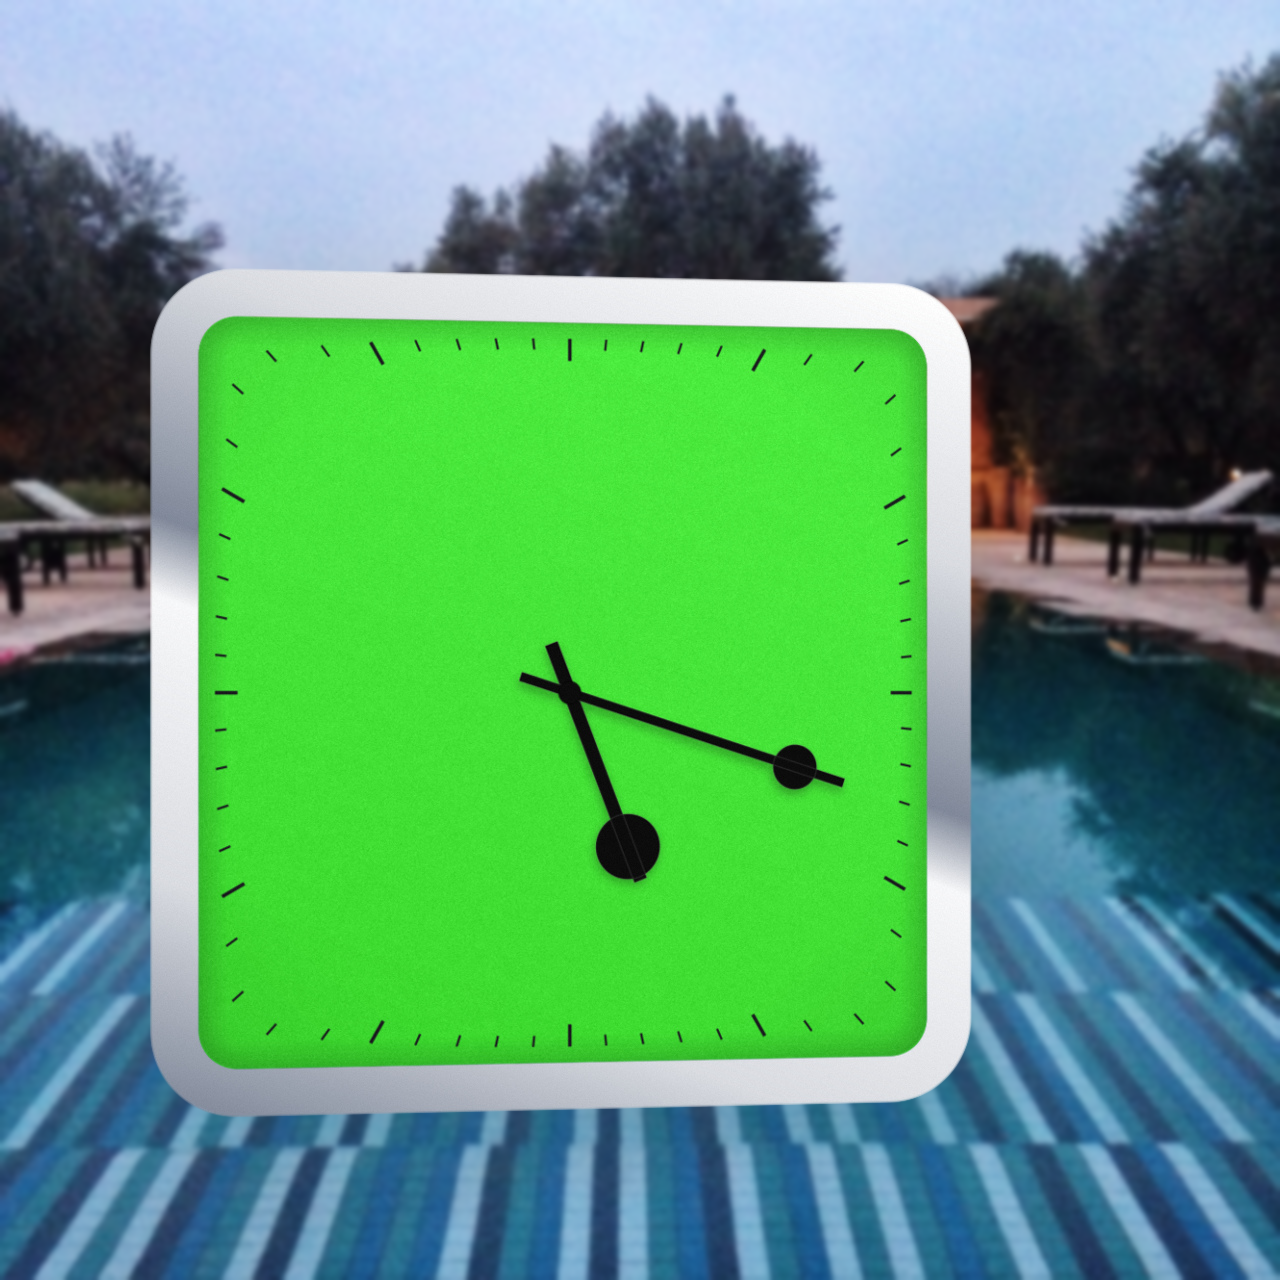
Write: 5:18
